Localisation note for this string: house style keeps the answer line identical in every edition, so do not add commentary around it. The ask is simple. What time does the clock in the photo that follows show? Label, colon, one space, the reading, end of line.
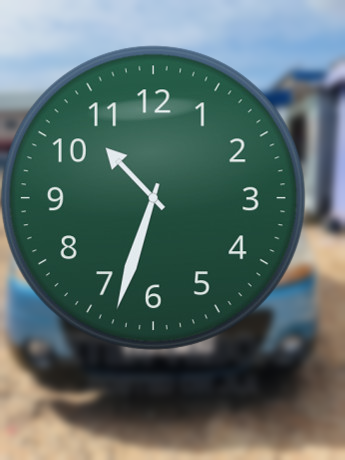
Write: 10:33
